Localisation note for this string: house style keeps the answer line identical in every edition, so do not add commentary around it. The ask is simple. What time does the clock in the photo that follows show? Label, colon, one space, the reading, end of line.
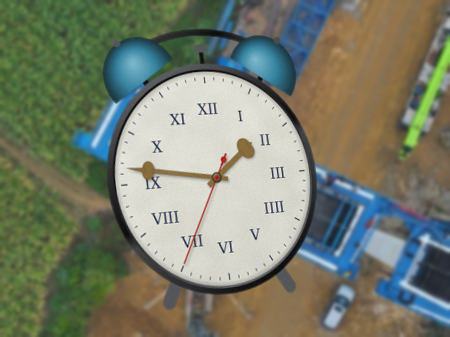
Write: 1:46:35
